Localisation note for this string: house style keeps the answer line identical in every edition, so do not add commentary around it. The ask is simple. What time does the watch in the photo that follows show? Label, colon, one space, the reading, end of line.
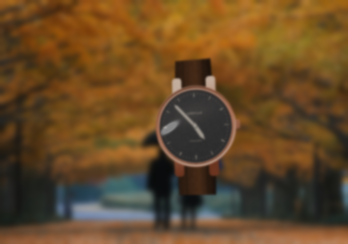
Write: 4:53
